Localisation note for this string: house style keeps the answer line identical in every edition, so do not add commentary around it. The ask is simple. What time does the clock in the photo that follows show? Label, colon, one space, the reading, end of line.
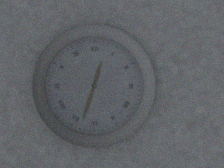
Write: 12:33
